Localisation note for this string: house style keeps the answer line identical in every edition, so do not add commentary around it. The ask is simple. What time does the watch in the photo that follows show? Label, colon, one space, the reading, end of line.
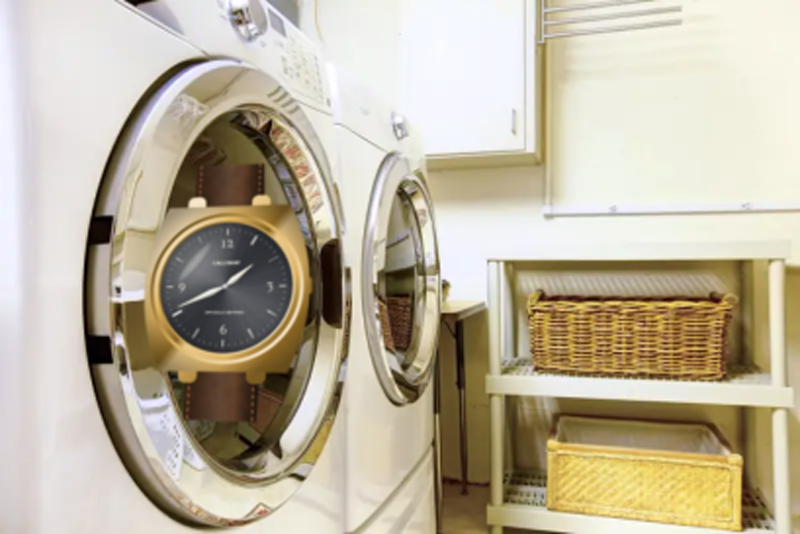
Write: 1:41
